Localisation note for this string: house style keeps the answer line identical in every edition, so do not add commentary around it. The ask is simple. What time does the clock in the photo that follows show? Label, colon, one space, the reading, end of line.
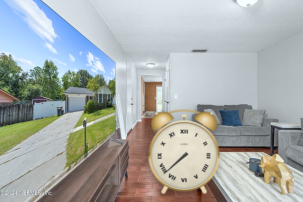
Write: 7:38
